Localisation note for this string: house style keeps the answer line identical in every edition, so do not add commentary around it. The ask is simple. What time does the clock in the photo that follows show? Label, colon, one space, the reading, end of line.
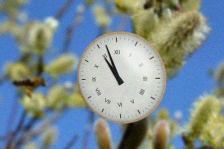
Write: 10:57
